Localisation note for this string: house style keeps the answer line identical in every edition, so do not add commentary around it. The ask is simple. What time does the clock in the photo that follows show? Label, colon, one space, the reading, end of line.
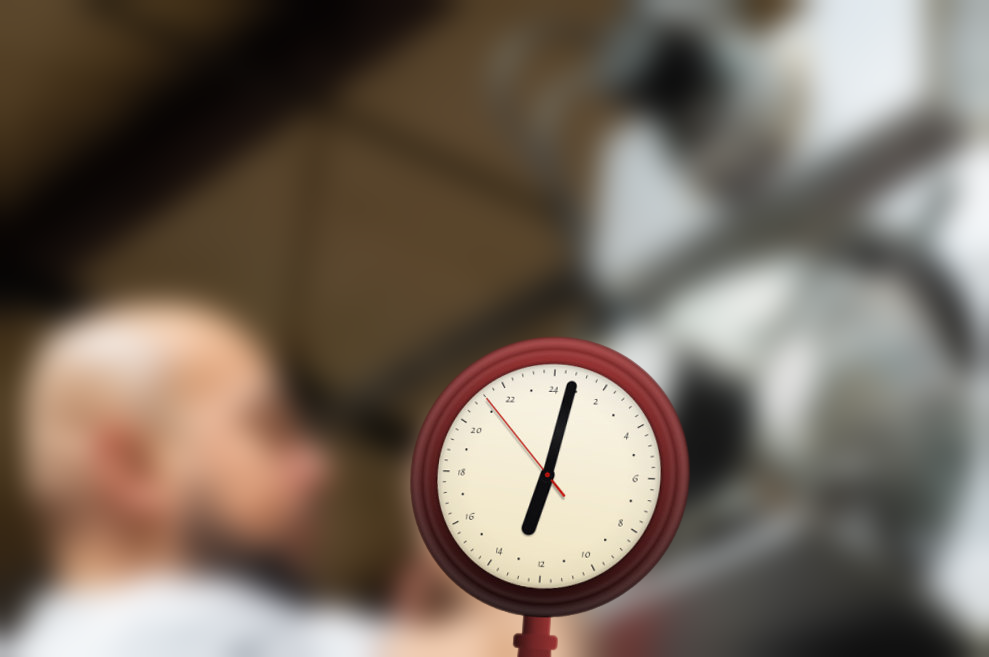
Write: 13:01:53
